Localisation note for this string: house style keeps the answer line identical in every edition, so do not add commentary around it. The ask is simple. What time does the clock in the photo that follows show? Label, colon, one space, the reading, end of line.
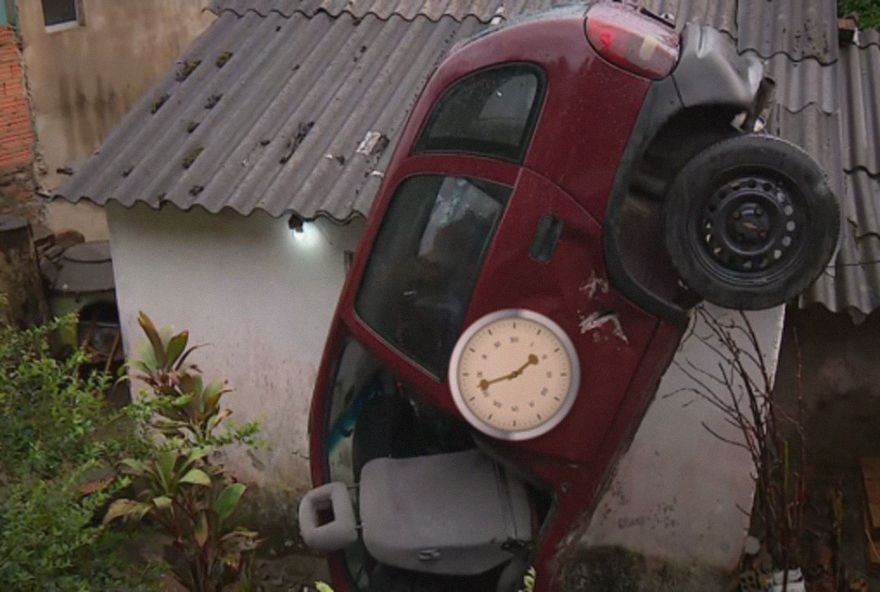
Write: 1:42
